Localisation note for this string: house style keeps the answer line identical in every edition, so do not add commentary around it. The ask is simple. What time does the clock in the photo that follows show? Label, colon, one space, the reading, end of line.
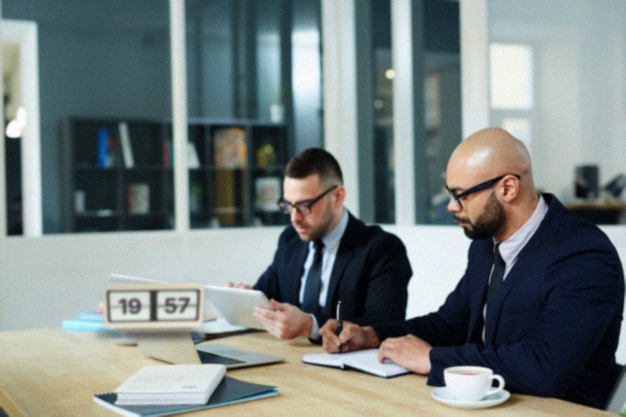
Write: 19:57
